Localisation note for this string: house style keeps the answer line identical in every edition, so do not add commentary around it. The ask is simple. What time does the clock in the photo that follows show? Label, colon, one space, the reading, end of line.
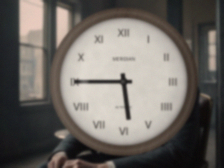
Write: 5:45
